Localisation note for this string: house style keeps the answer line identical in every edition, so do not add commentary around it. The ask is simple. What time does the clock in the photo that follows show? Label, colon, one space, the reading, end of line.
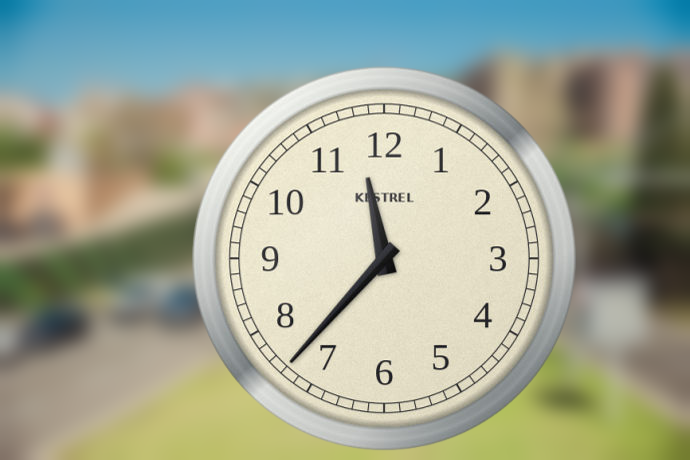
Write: 11:37
